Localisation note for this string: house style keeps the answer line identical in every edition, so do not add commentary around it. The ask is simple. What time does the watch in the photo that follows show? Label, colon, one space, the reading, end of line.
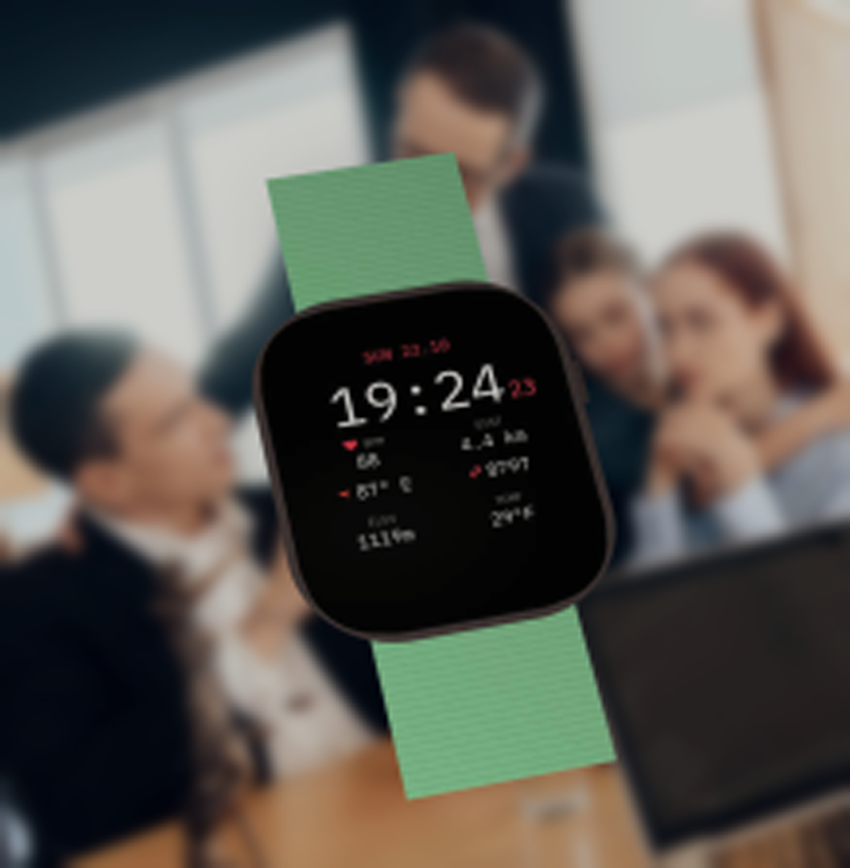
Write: 19:24
